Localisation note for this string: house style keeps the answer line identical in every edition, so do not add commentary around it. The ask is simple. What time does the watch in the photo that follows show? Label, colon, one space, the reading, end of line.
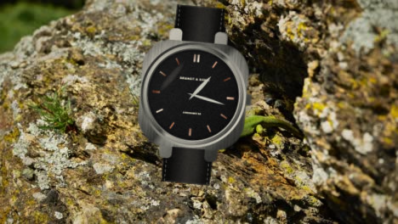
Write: 1:17
